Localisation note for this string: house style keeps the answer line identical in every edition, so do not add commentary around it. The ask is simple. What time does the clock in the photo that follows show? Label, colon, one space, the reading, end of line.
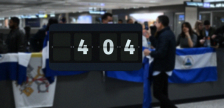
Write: 4:04
